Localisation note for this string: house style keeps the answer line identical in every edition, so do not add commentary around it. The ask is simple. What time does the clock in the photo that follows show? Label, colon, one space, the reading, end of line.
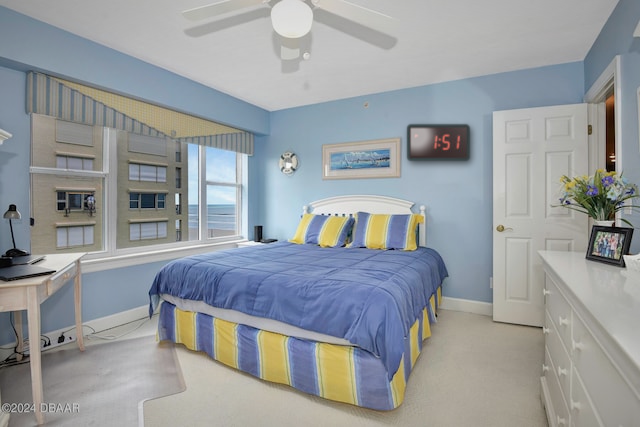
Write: 1:51
